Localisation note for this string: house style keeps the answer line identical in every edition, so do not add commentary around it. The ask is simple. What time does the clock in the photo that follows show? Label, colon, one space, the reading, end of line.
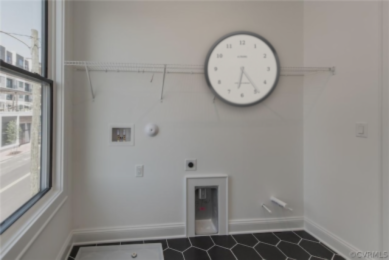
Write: 6:24
